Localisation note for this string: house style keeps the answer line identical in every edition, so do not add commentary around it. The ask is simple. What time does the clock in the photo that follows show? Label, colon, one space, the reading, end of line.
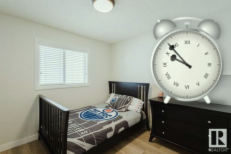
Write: 9:53
